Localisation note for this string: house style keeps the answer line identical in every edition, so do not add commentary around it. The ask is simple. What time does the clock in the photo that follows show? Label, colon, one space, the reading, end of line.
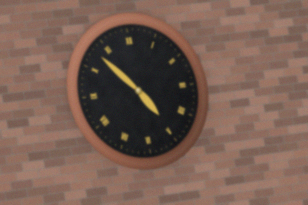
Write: 4:53
